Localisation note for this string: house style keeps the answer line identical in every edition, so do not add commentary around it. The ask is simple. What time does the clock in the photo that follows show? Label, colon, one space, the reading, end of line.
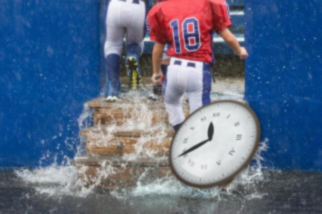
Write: 11:40
